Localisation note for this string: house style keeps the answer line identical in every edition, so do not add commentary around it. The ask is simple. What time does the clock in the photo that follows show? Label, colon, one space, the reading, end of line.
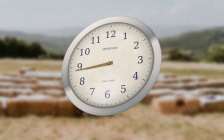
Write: 8:44
